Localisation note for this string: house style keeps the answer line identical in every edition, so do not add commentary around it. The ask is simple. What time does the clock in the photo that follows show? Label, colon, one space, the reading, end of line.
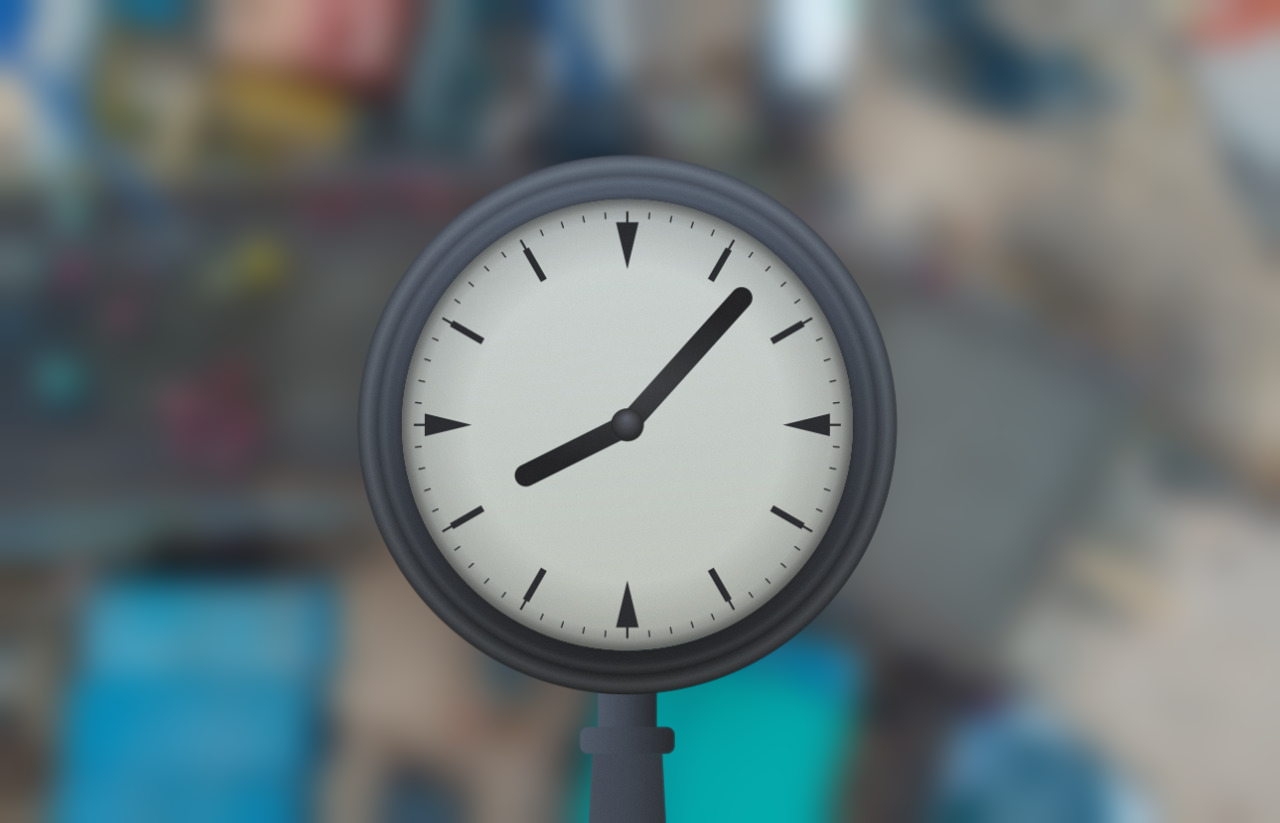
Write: 8:07
